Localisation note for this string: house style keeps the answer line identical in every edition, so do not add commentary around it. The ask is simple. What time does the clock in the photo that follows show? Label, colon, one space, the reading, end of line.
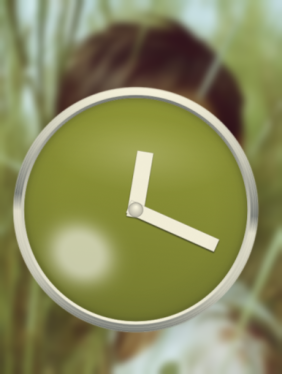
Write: 12:19
